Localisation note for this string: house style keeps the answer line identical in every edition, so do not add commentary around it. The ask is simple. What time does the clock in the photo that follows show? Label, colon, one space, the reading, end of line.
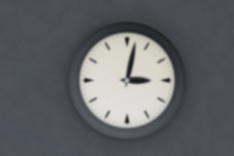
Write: 3:02
